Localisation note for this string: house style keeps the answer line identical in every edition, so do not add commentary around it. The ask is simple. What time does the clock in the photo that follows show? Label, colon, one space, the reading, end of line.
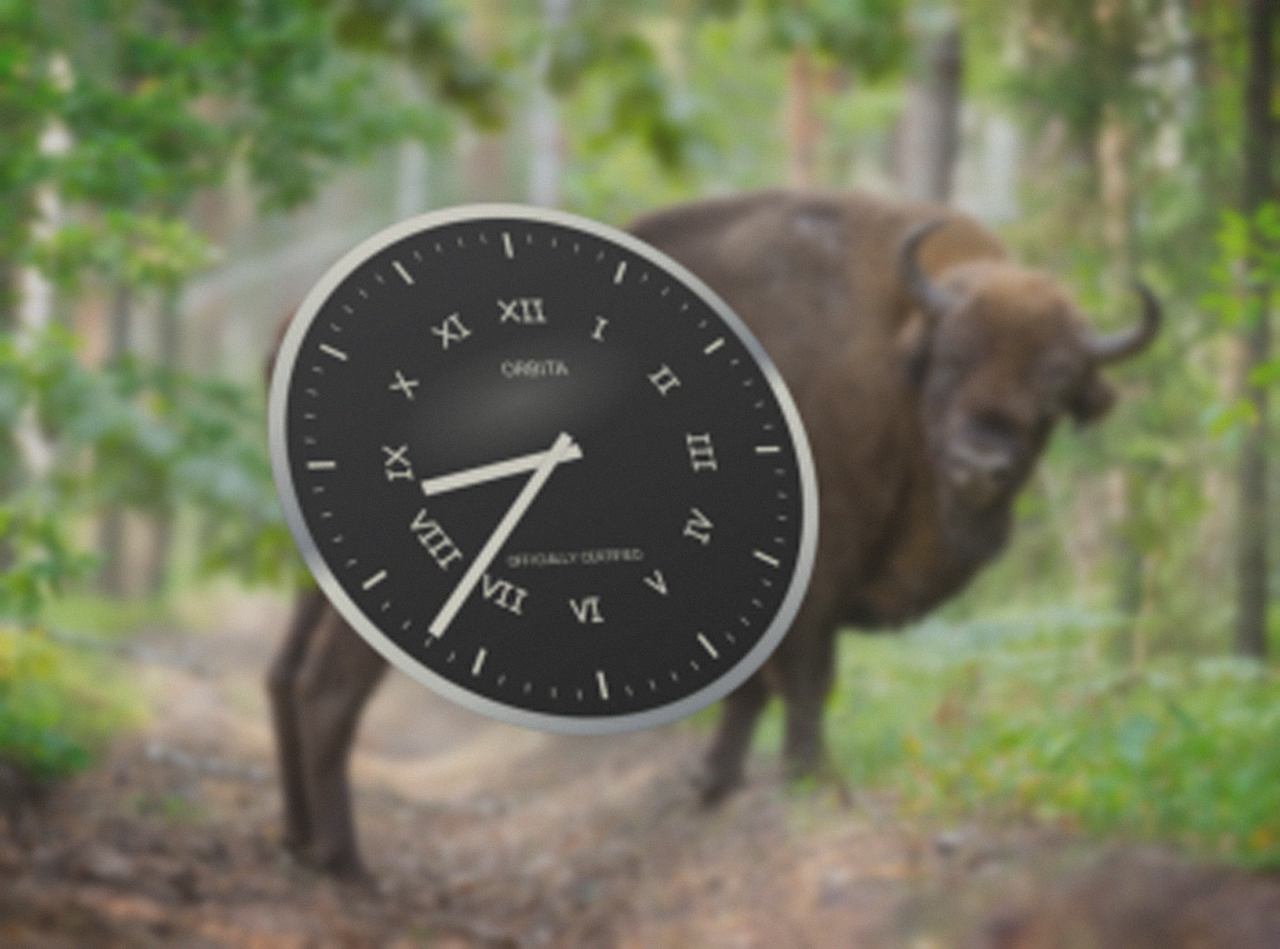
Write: 8:37
